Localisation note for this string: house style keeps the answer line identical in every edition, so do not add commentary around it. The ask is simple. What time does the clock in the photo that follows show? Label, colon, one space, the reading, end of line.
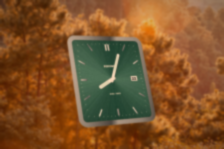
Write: 8:04
